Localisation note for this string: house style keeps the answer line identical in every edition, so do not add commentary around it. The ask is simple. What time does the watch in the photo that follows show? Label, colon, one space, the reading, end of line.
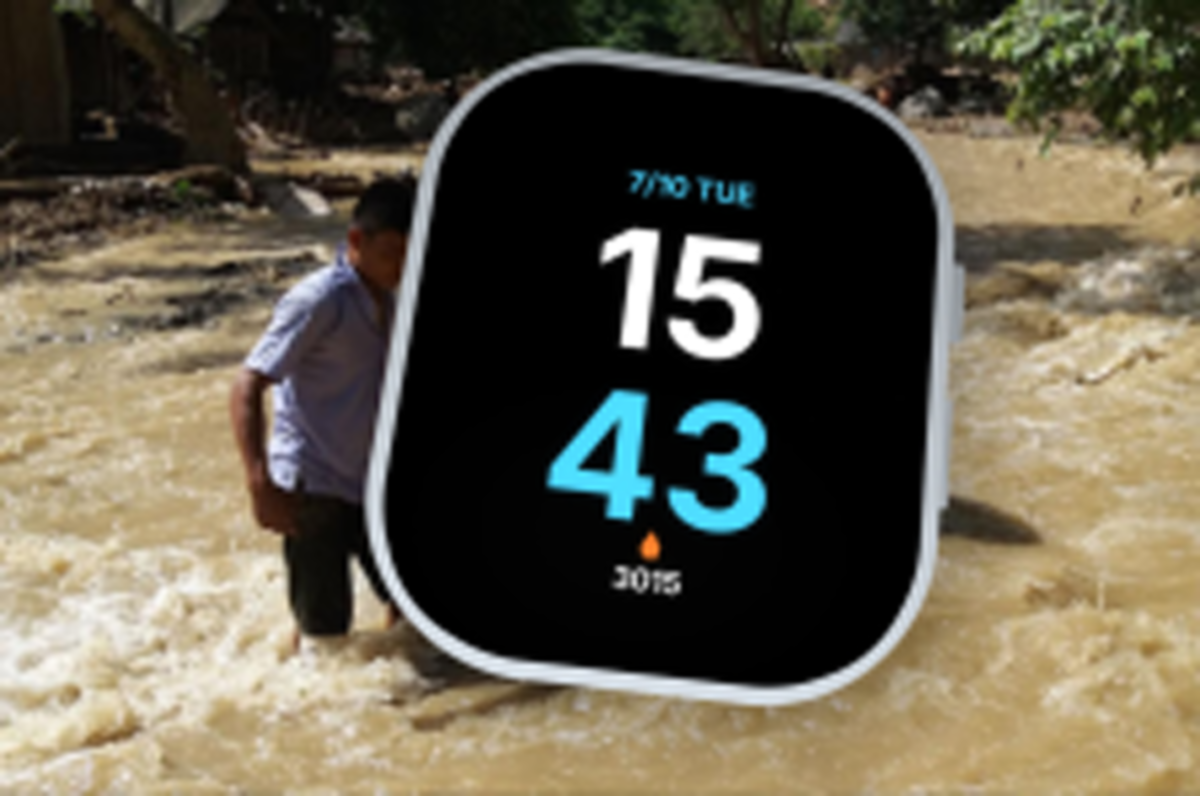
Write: 15:43
